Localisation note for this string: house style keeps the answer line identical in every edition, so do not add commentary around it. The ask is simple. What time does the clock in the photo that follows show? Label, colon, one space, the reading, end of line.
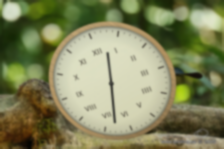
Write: 12:33
